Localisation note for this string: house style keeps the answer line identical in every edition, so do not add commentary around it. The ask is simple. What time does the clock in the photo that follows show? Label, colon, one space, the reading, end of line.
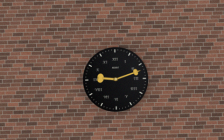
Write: 9:12
